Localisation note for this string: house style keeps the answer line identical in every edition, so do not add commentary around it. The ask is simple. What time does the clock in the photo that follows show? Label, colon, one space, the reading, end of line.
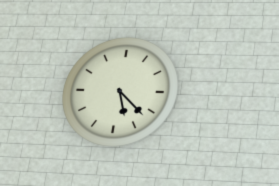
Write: 5:22
